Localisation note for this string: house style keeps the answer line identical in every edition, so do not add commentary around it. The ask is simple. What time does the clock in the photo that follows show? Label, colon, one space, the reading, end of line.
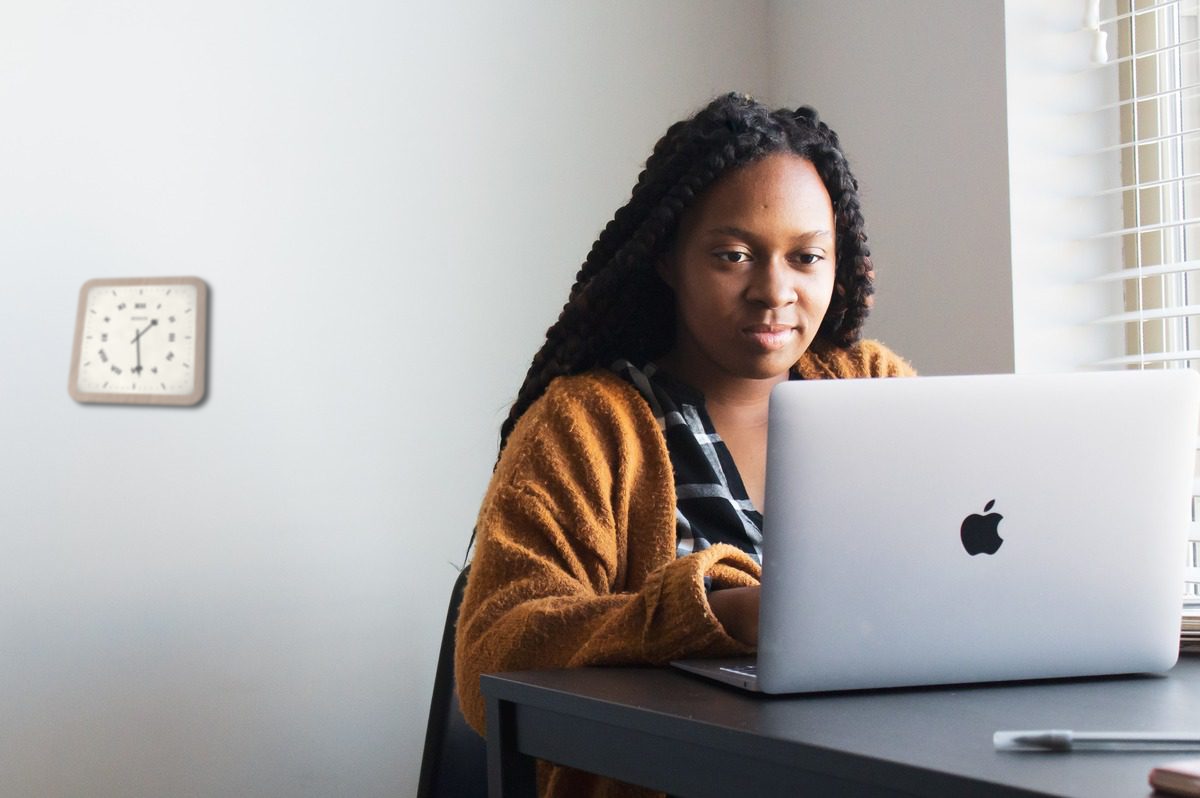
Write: 1:29
